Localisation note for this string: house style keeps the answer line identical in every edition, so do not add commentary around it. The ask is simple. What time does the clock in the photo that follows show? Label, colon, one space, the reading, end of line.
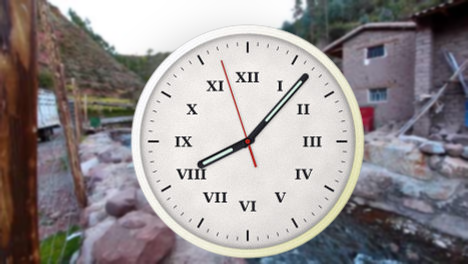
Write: 8:06:57
